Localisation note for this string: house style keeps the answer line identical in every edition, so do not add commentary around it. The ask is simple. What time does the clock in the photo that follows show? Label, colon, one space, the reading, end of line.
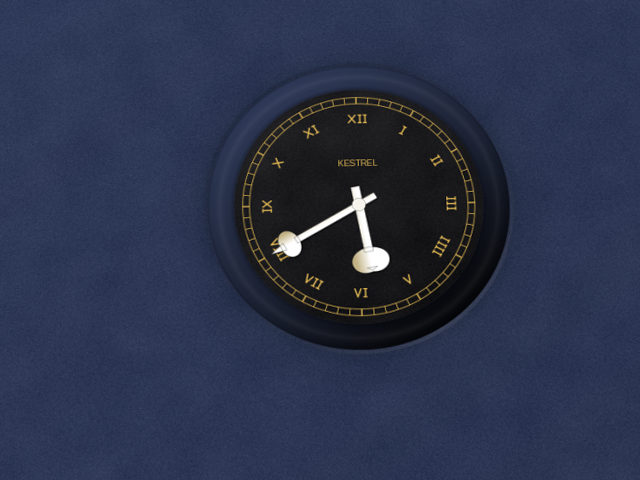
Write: 5:40
